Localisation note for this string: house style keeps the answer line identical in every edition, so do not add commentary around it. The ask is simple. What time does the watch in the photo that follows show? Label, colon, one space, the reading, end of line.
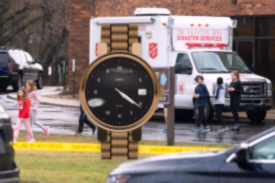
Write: 4:21
